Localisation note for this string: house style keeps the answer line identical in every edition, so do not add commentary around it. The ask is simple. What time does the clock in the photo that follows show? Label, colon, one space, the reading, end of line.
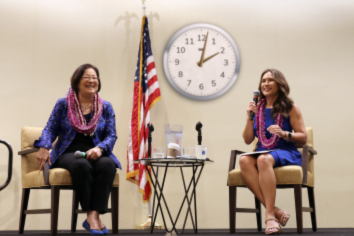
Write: 2:02
